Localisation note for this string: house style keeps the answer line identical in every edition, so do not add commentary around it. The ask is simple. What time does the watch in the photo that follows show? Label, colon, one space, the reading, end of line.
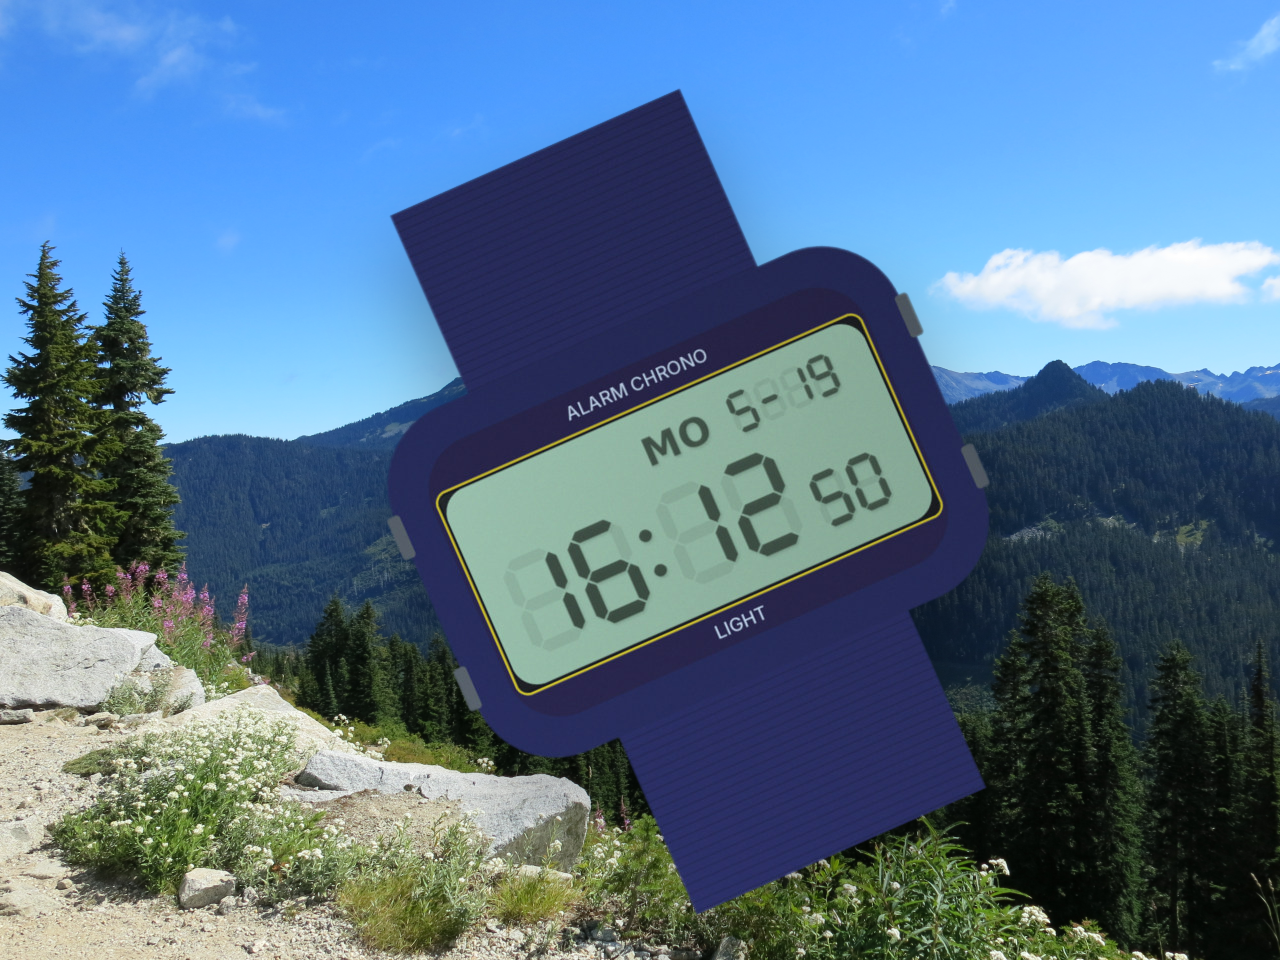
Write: 16:12:50
